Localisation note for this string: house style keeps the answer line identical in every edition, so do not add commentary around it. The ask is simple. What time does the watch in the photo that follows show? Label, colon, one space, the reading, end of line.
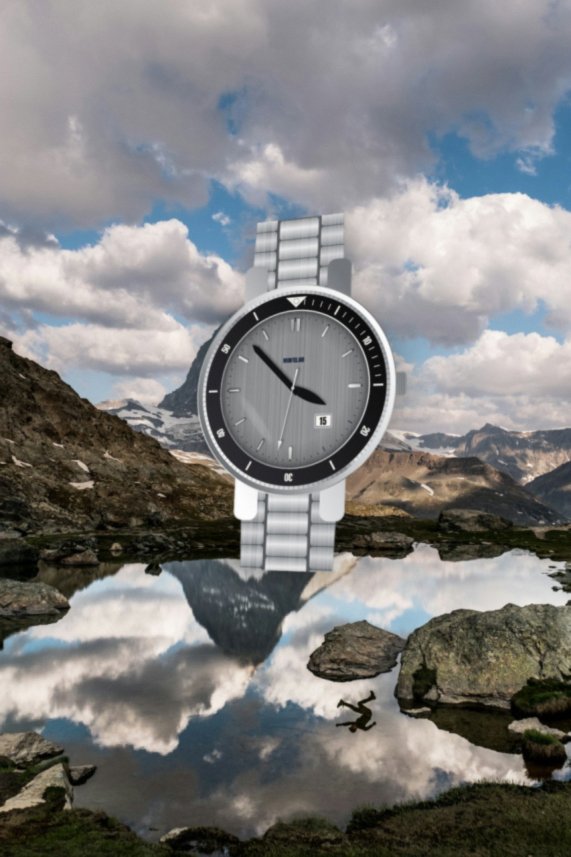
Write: 3:52:32
